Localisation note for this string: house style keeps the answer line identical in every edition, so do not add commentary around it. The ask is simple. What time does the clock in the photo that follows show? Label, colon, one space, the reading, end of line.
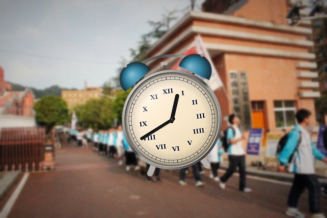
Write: 12:41
